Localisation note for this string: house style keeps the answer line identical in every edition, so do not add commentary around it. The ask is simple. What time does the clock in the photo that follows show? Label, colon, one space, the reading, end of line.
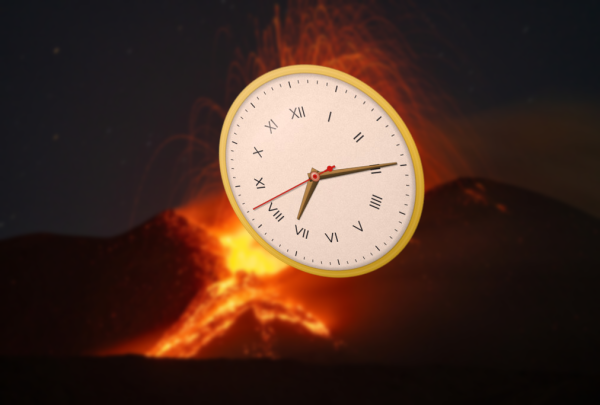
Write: 7:14:42
